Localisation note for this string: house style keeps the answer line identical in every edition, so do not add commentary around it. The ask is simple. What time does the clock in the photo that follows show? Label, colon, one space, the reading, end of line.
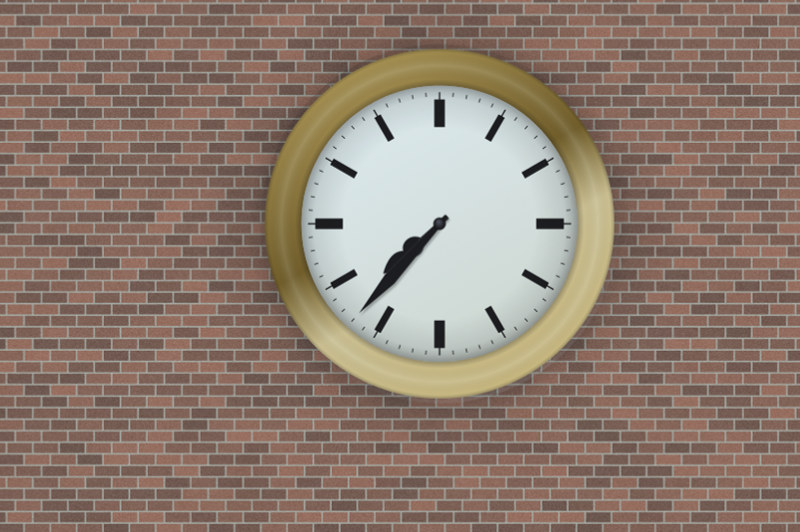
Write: 7:37
